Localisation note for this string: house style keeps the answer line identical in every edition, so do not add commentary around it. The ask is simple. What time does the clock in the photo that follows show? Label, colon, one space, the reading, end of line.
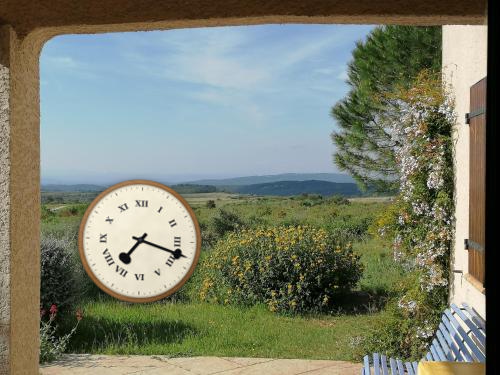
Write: 7:18
